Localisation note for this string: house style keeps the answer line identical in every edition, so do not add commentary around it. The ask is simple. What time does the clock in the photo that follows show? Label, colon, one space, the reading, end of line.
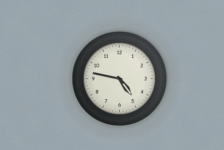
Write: 4:47
